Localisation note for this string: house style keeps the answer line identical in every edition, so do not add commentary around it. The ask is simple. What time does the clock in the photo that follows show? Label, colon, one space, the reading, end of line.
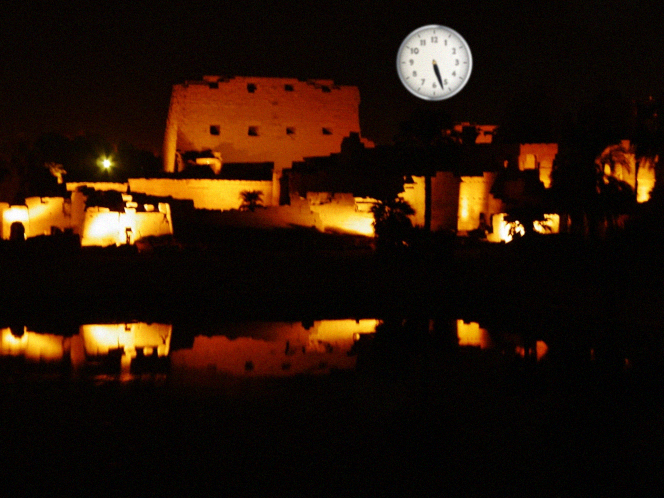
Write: 5:27
